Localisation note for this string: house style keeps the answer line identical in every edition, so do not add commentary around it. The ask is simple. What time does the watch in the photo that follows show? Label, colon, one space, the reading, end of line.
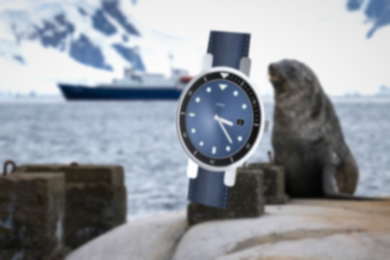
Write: 3:23
